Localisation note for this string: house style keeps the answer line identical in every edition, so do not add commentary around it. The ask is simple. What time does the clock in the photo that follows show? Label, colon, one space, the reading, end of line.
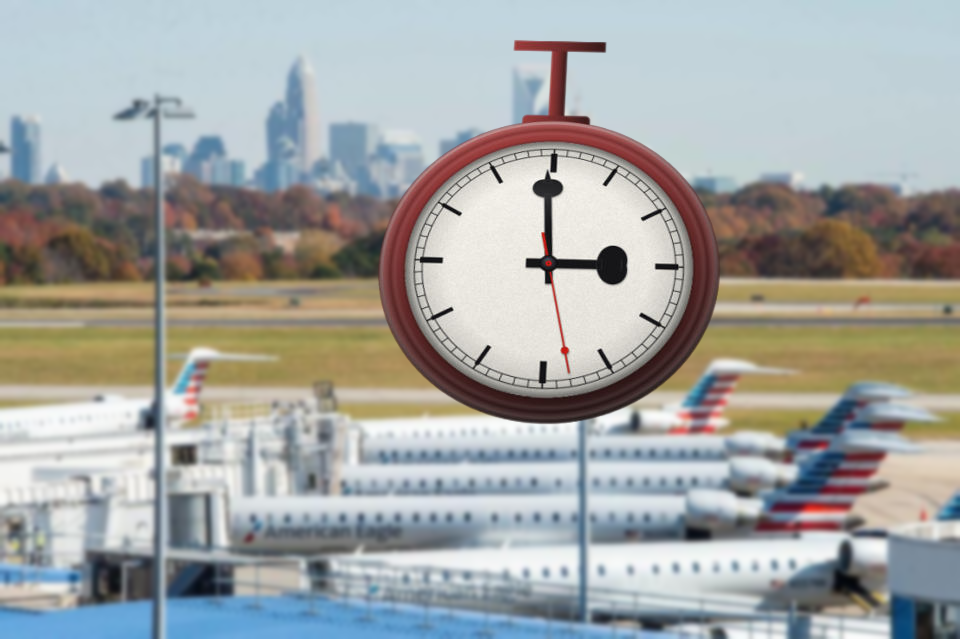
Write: 2:59:28
